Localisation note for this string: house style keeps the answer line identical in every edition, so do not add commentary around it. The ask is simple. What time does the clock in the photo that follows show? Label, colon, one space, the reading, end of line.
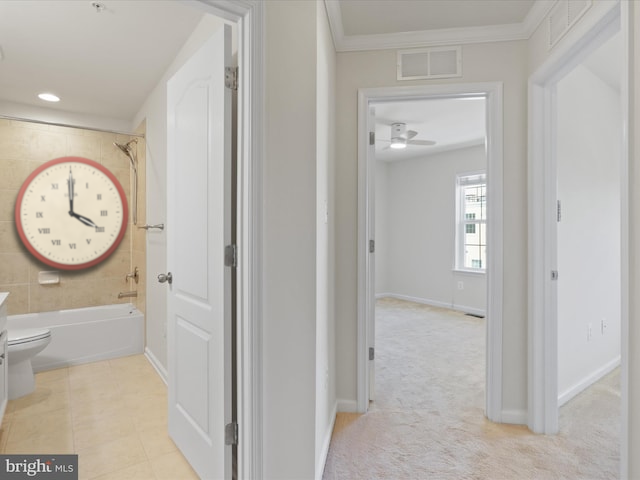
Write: 4:00
